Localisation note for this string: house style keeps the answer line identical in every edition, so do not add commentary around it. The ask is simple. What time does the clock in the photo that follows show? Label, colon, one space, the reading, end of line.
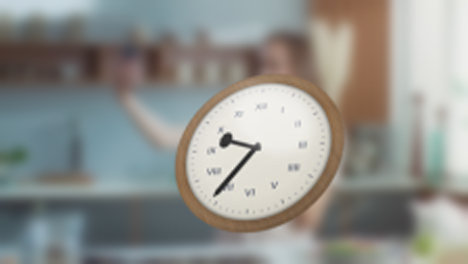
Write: 9:36
